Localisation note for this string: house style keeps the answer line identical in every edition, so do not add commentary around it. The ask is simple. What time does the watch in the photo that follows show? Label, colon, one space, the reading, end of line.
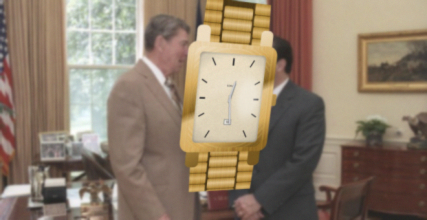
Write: 12:29
